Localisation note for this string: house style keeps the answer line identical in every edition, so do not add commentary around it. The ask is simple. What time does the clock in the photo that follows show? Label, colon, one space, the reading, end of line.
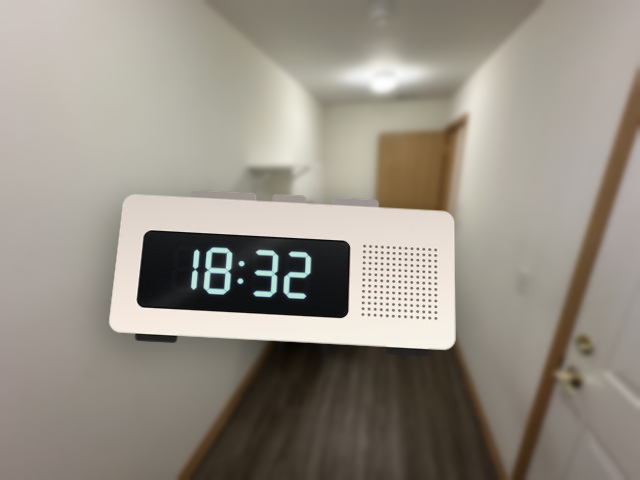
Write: 18:32
